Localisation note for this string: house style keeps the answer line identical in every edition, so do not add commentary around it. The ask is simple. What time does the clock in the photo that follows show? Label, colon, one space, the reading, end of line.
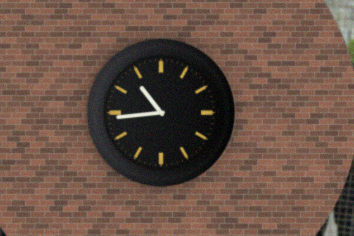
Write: 10:44
